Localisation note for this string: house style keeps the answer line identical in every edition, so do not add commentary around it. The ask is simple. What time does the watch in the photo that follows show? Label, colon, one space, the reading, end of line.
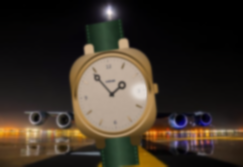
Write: 1:54
